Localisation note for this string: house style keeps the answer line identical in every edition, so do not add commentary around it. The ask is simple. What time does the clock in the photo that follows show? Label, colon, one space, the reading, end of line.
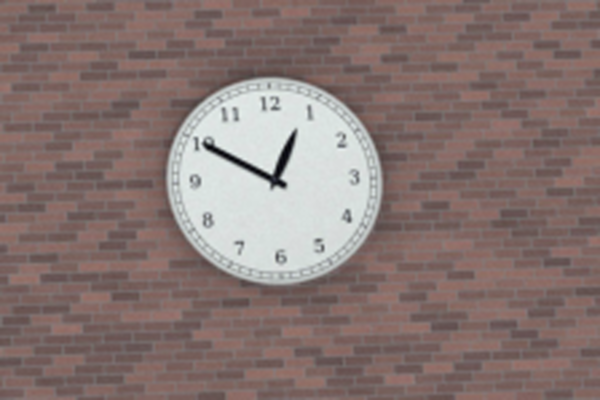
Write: 12:50
